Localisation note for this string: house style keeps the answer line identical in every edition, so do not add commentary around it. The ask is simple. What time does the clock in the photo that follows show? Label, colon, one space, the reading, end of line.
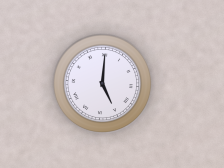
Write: 5:00
